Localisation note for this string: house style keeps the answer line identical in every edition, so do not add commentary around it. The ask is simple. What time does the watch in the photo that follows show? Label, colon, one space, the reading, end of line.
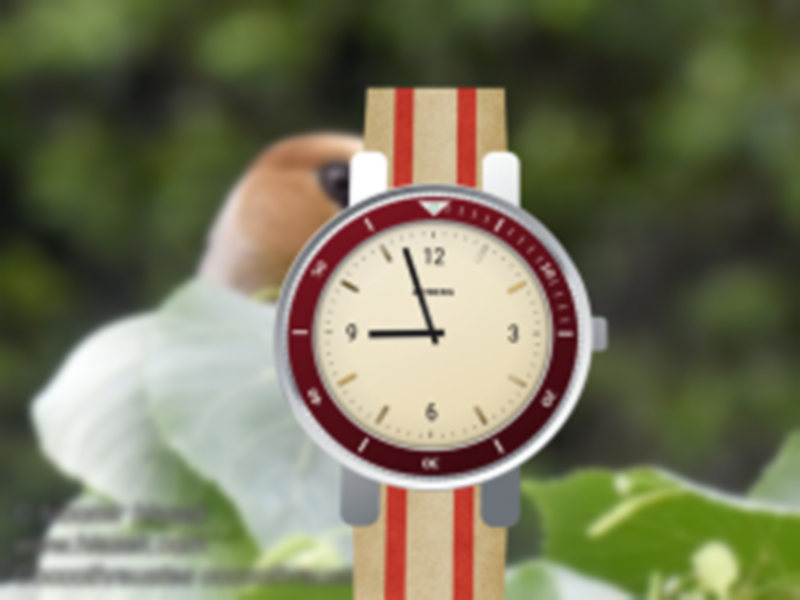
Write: 8:57
